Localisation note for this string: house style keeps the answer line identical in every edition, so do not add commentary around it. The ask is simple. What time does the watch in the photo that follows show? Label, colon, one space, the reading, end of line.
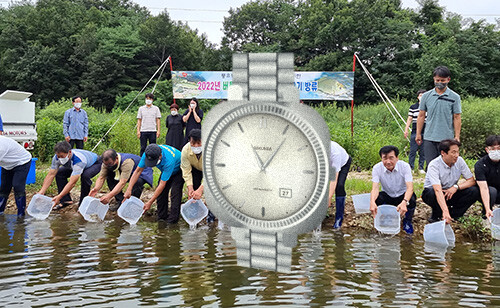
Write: 11:06
